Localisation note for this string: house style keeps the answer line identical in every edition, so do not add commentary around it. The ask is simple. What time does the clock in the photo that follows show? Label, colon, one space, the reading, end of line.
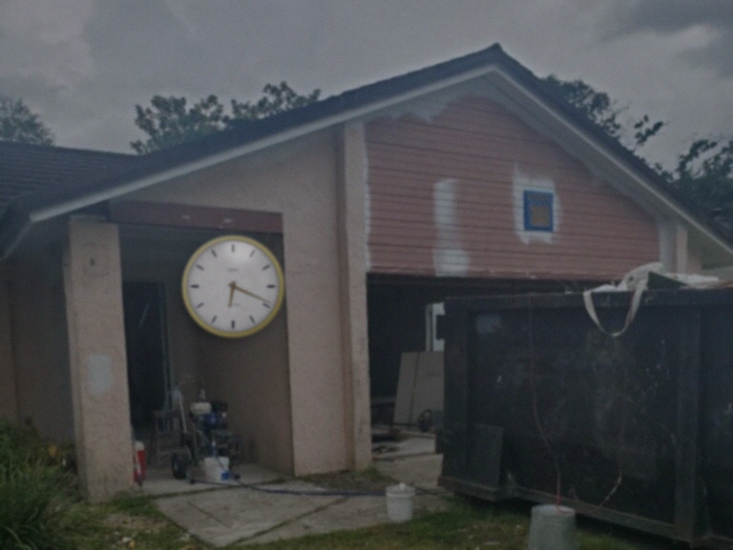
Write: 6:19
